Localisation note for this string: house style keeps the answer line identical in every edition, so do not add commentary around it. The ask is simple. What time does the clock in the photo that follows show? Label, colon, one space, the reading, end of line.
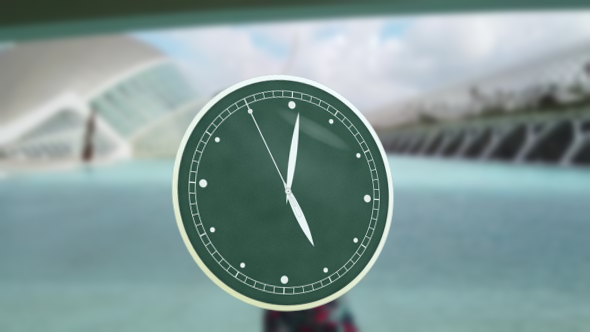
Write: 5:00:55
